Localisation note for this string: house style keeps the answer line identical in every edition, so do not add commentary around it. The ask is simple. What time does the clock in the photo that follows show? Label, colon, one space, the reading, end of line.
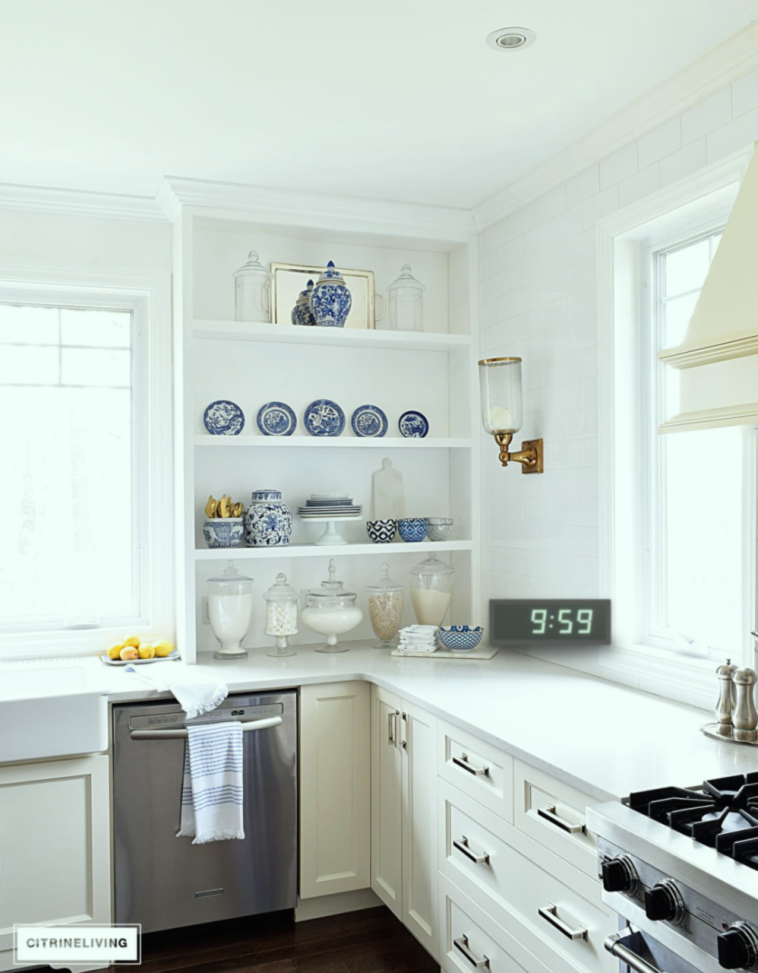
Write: 9:59
